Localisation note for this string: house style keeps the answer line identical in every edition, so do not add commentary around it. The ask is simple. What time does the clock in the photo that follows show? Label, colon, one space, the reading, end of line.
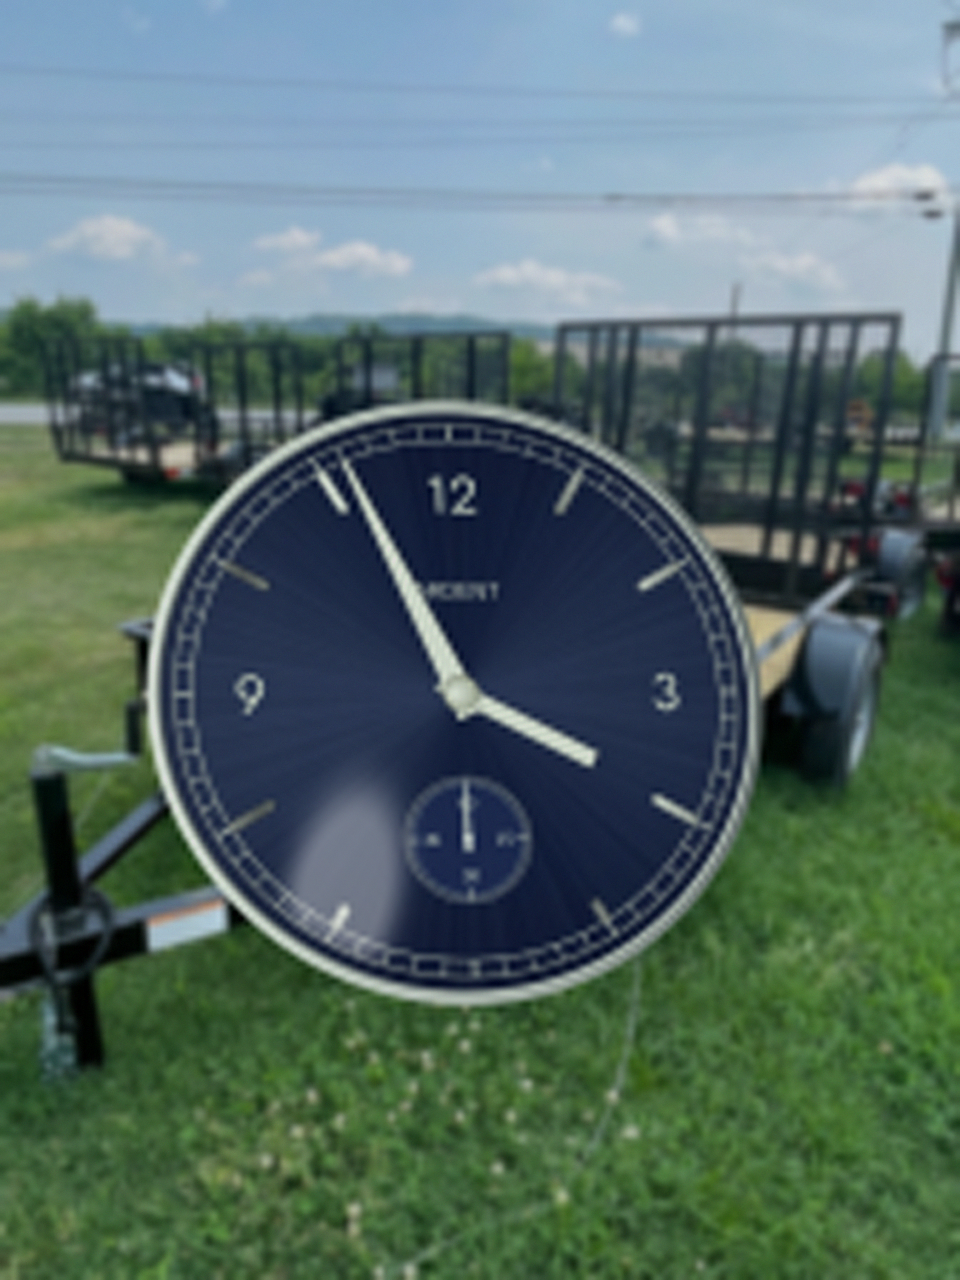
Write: 3:56
